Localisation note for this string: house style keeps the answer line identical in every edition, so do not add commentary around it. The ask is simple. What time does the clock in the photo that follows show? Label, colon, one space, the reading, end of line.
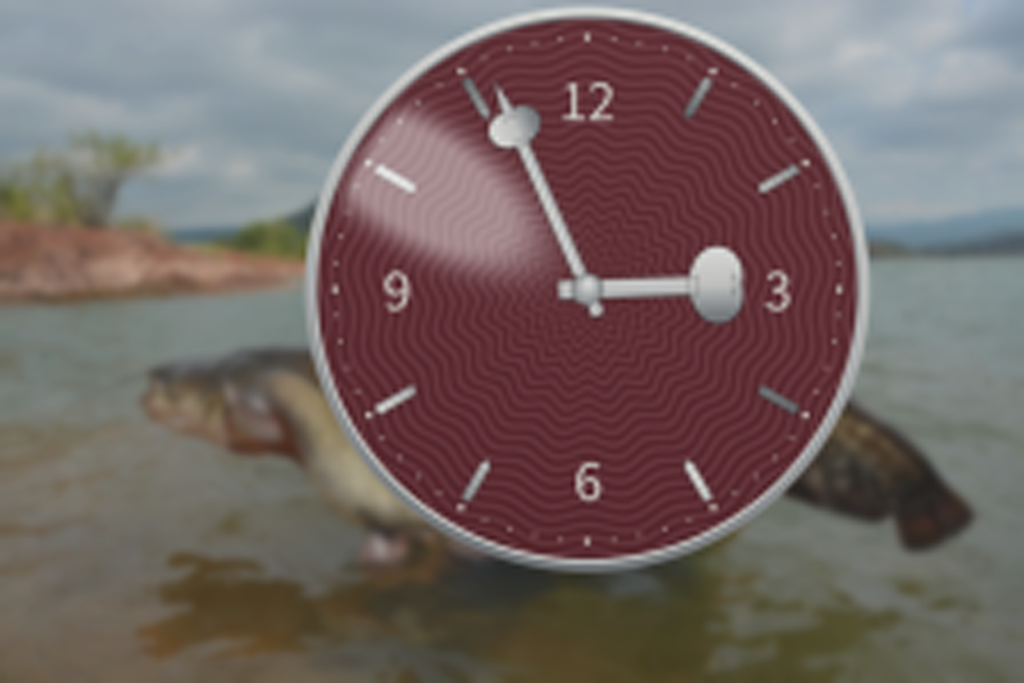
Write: 2:56
